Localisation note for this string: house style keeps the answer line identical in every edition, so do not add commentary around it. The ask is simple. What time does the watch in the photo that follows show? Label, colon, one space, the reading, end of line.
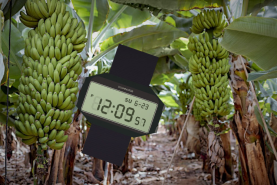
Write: 12:09:57
